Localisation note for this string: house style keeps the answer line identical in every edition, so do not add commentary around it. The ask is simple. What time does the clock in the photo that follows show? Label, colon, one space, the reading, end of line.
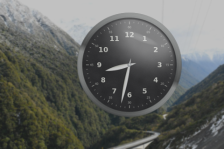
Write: 8:32
